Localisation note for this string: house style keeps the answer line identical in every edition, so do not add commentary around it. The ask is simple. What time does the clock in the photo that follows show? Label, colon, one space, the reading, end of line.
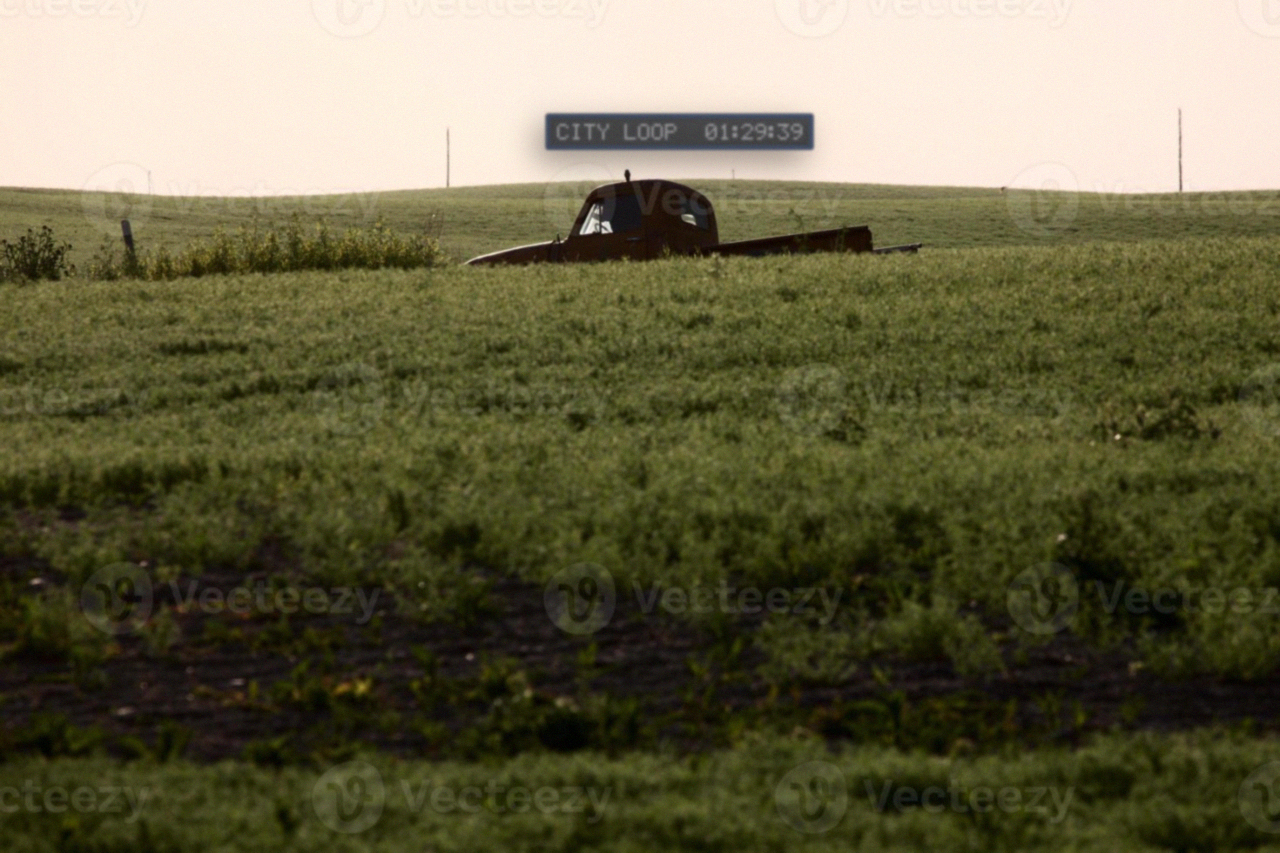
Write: 1:29:39
